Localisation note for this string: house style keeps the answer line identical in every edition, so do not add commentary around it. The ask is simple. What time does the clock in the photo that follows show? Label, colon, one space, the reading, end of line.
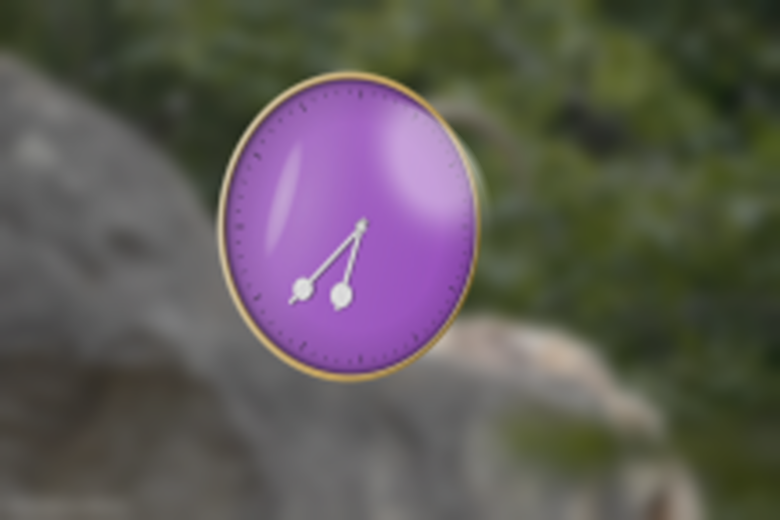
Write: 6:38
